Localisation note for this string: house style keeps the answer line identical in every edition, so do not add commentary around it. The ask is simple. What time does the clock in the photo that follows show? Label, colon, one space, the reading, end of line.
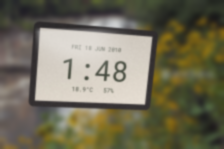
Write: 1:48
